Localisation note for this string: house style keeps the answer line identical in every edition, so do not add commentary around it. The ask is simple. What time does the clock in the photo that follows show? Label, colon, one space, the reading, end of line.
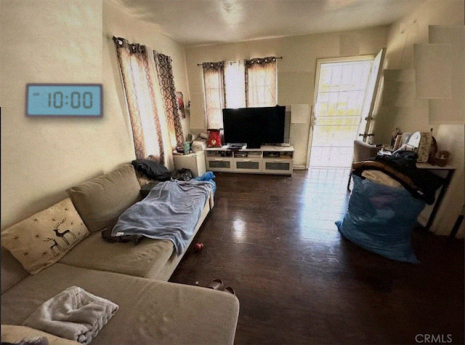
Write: 10:00
